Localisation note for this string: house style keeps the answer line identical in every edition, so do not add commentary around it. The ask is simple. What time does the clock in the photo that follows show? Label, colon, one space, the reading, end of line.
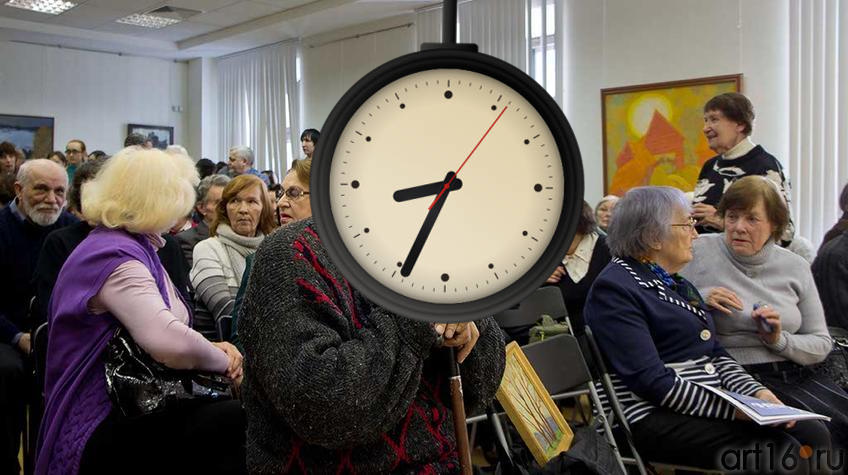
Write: 8:34:06
